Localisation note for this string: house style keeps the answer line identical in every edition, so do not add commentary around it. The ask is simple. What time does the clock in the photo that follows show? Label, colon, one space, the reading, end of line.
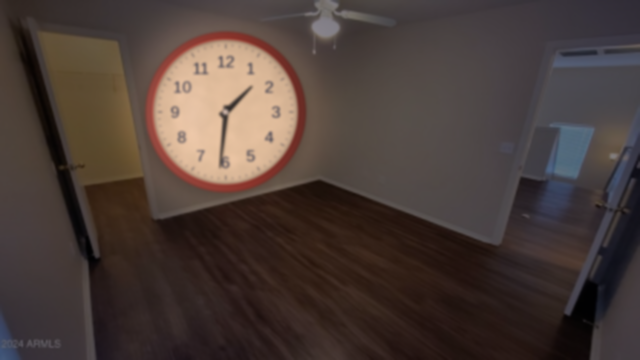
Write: 1:31
